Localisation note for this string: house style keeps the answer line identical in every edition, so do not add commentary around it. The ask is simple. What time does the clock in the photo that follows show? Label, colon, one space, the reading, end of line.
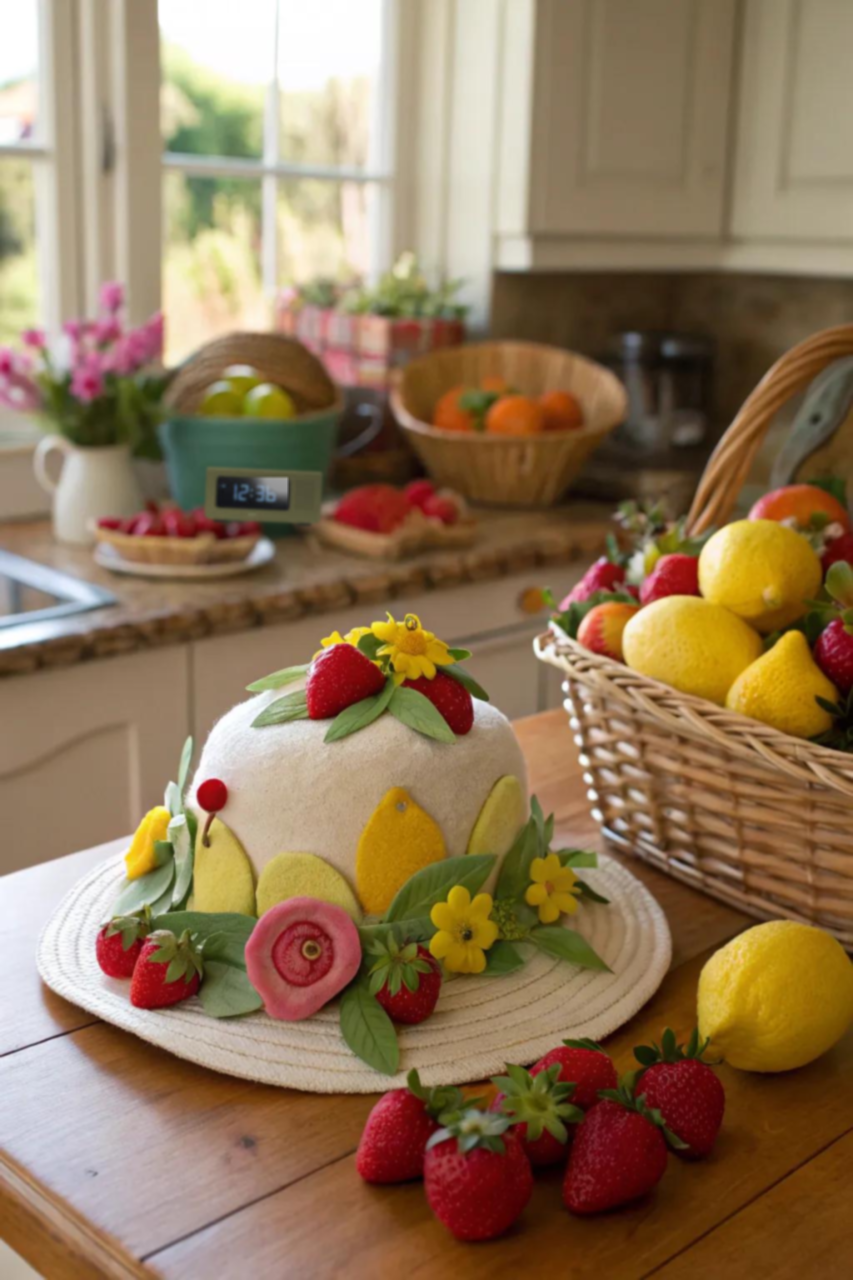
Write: 12:36
